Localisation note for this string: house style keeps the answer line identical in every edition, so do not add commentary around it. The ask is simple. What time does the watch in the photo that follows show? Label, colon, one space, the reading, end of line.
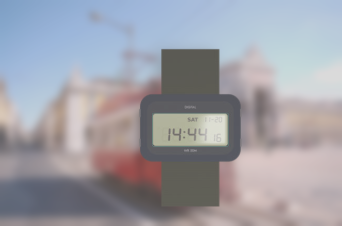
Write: 14:44:16
